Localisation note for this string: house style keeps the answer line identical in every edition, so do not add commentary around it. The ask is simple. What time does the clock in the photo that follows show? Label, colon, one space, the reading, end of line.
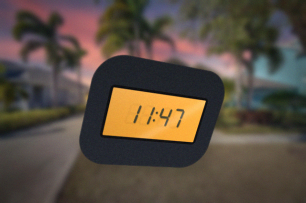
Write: 11:47
